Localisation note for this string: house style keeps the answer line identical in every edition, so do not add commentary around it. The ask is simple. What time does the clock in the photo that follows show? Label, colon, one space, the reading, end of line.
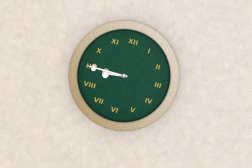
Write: 8:45
